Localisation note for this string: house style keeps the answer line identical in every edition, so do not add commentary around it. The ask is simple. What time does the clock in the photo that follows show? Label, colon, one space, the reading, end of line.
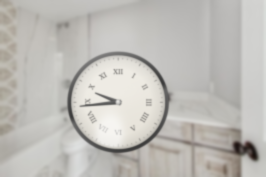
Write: 9:44
